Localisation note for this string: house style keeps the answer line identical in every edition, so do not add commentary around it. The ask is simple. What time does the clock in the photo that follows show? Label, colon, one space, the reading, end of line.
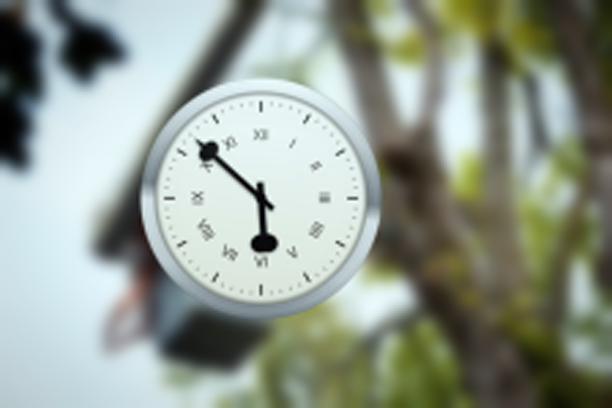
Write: 5:52
